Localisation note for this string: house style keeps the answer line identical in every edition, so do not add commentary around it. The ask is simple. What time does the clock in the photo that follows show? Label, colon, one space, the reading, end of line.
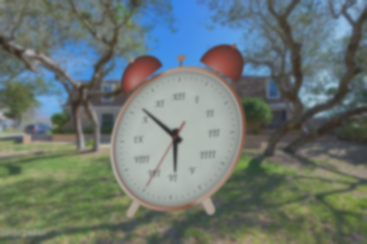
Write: 5:51:35
